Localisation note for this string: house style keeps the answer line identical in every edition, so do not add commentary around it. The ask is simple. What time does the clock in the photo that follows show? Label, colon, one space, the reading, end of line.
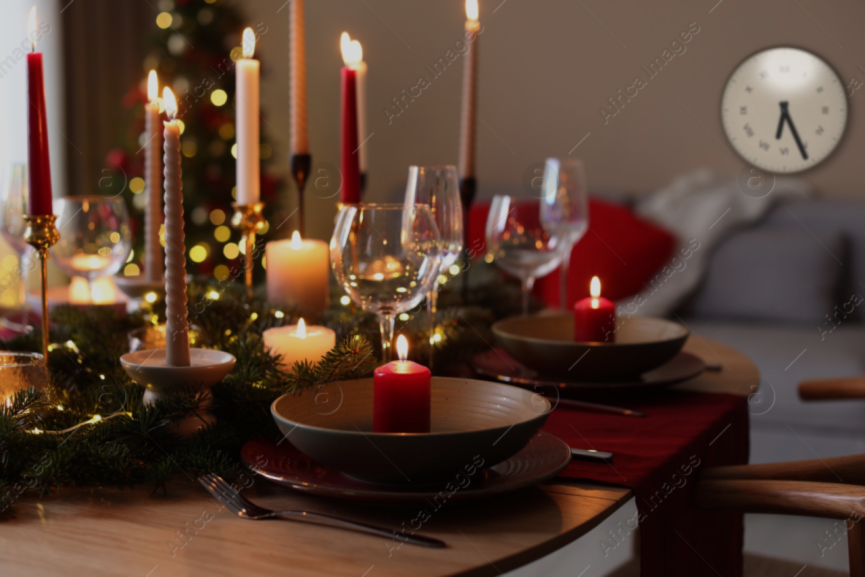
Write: 6:26
